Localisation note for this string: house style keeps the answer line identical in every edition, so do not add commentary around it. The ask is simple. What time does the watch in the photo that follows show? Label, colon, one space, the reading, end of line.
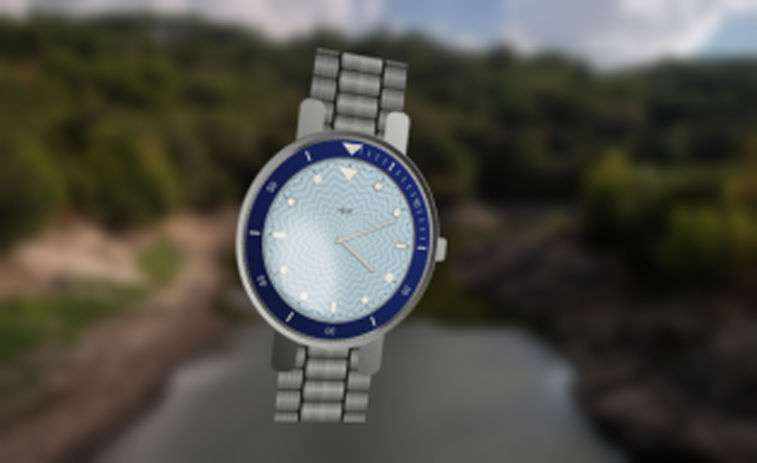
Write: 4:11
